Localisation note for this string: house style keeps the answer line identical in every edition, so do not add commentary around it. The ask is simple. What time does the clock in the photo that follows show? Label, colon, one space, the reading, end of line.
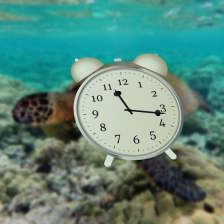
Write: 11:17
